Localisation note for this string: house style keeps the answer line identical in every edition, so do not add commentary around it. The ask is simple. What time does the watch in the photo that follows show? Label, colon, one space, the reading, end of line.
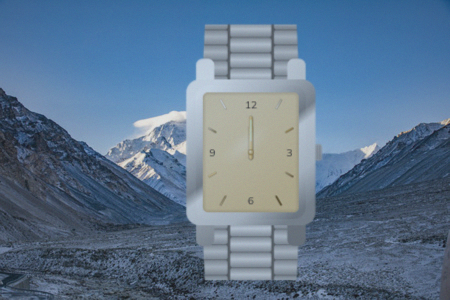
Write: 12:00
